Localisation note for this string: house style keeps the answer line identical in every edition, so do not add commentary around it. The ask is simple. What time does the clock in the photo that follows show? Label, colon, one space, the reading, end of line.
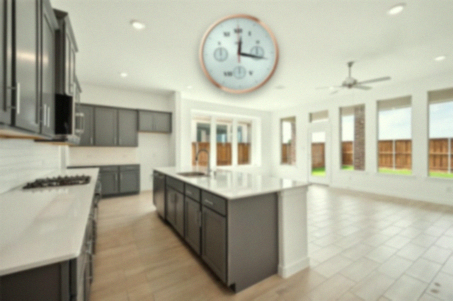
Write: 12:17
